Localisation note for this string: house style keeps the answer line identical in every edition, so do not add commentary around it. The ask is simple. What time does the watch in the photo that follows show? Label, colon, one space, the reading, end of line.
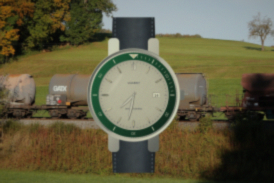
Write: 7:32
